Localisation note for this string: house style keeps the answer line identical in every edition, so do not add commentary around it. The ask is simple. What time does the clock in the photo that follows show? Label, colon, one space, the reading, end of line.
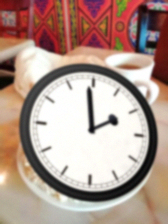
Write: 1:59
